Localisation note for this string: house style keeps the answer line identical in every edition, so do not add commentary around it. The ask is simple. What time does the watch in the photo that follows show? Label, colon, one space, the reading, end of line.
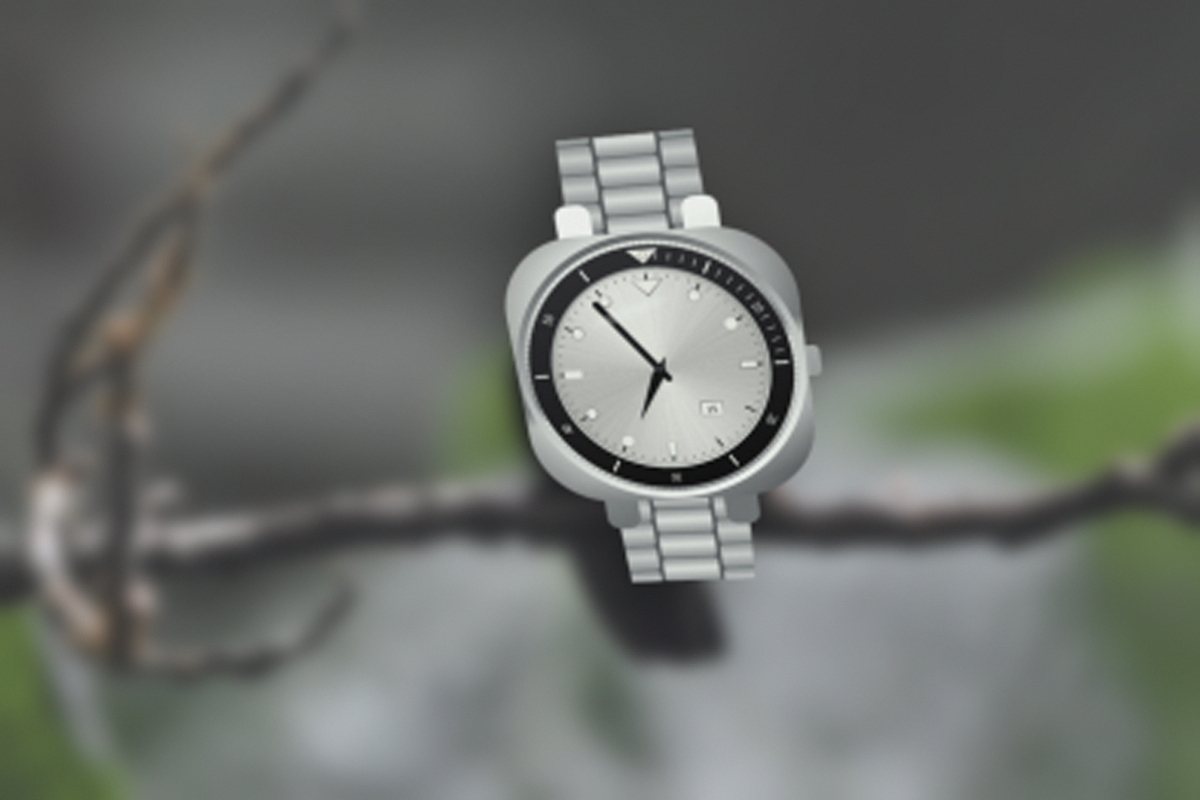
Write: 6:54
